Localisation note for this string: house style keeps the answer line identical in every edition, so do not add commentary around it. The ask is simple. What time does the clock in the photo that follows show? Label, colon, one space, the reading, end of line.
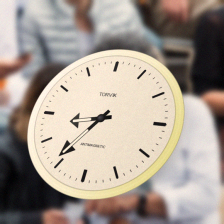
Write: 8:36
